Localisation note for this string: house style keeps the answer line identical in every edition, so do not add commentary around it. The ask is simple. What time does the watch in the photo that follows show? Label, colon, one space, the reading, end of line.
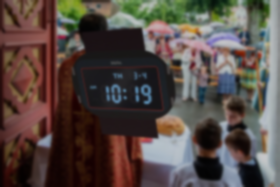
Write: 10:19
